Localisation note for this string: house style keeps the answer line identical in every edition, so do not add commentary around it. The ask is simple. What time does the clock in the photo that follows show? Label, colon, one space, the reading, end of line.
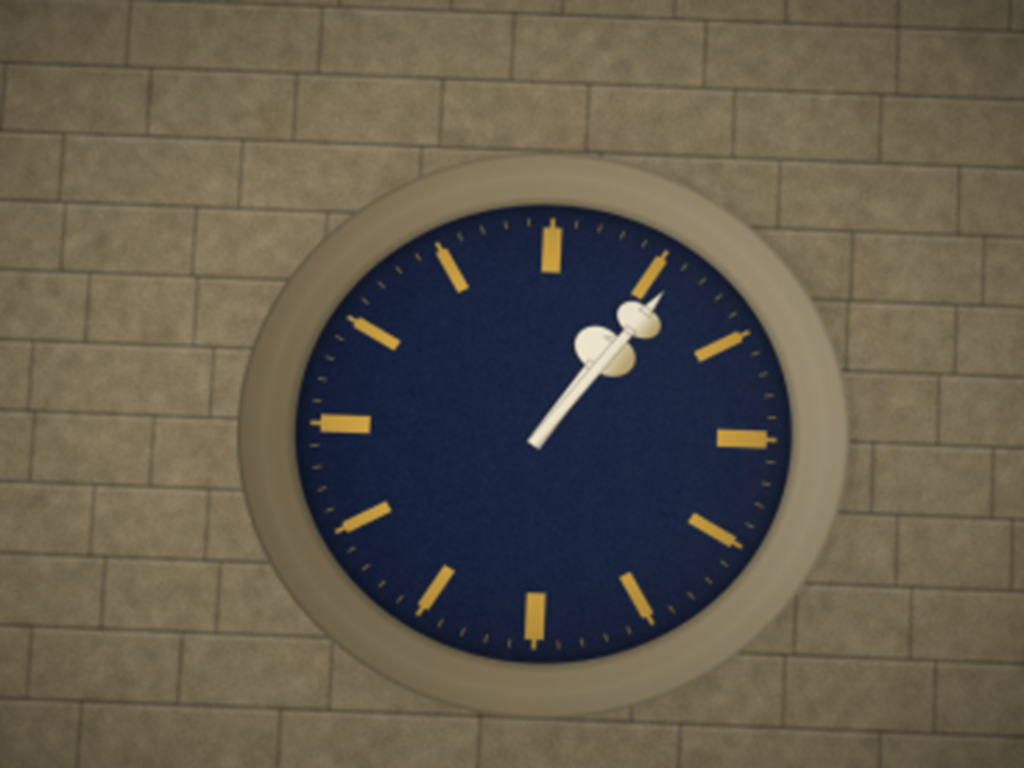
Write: 1:06
